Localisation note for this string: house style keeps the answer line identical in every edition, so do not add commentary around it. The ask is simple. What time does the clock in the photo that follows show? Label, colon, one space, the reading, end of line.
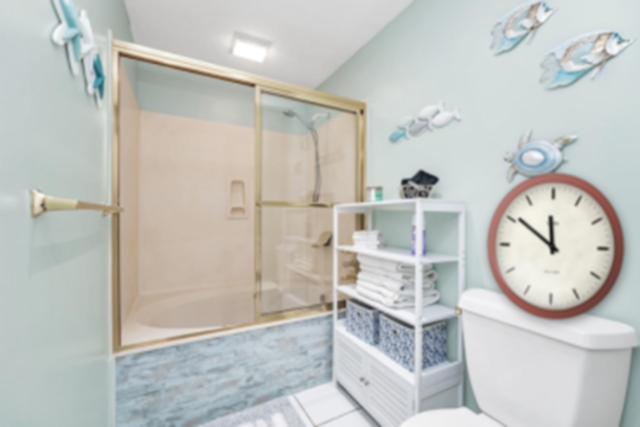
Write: 11:51
